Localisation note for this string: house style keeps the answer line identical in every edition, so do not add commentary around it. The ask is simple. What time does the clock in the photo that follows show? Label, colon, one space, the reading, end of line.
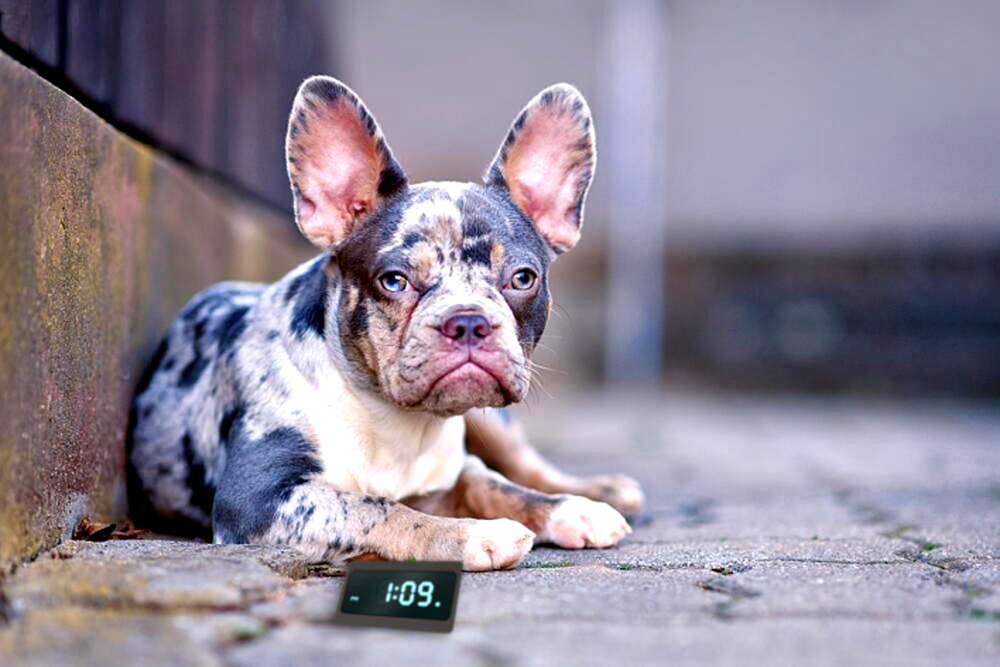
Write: 1:09
